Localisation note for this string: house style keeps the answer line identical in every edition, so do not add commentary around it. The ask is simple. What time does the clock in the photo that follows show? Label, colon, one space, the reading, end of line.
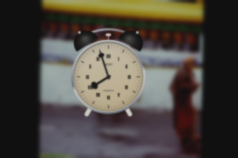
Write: 7:57
